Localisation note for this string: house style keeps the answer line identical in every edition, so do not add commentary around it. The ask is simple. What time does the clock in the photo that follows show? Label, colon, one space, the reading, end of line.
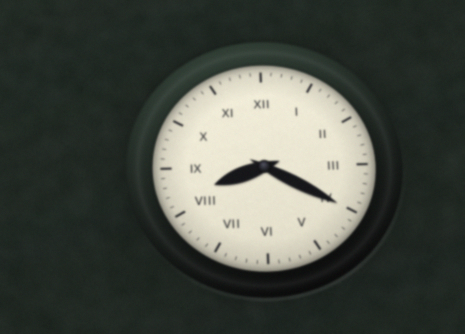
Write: 8:20
